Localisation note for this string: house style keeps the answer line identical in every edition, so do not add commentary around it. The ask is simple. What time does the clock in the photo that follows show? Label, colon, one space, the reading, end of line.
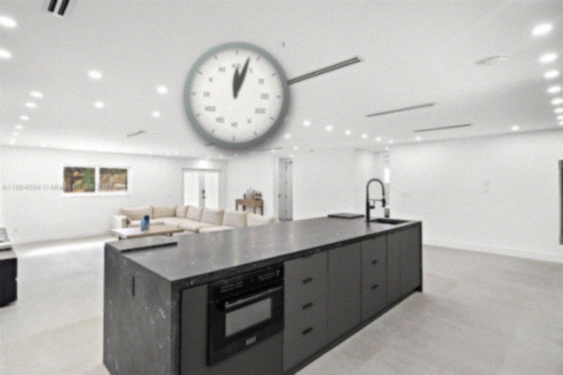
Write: 12:03
